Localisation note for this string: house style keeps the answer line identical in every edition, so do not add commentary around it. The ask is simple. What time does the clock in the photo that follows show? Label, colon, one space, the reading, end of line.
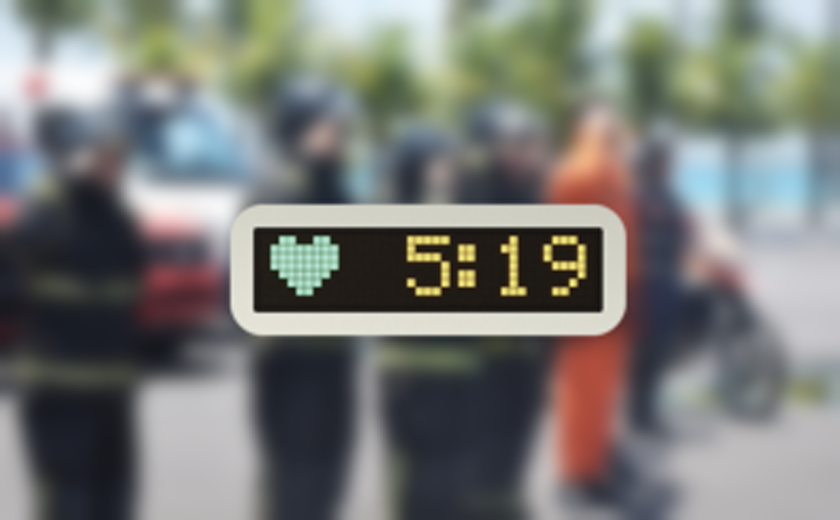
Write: 5:19
